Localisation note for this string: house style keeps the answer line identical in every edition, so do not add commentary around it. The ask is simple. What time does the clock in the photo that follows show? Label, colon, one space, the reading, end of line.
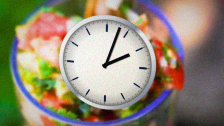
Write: 2:03
